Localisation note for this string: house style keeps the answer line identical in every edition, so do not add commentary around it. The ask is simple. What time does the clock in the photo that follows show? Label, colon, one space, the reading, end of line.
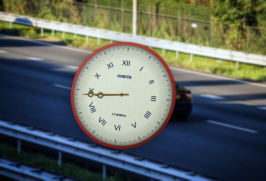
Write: 8:44
